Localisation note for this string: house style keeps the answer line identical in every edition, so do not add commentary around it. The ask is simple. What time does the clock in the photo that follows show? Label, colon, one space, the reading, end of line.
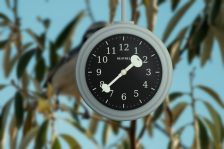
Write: 1:38
